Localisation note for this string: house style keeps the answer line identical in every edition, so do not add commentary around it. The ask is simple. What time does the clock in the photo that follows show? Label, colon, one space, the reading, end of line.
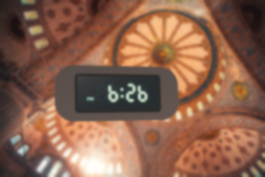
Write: 6:26
